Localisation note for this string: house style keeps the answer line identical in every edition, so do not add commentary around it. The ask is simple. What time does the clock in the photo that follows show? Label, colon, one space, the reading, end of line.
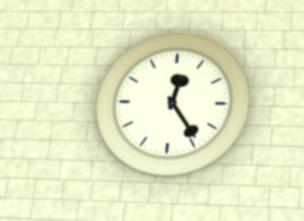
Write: 12:24
